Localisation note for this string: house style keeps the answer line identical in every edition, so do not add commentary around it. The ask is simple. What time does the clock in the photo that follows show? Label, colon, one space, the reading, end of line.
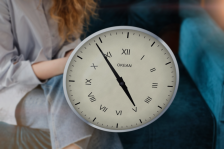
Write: 4:54
